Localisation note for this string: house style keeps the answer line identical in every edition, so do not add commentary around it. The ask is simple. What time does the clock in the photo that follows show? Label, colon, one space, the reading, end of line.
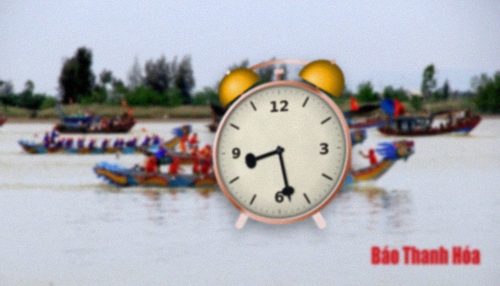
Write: 8:28
